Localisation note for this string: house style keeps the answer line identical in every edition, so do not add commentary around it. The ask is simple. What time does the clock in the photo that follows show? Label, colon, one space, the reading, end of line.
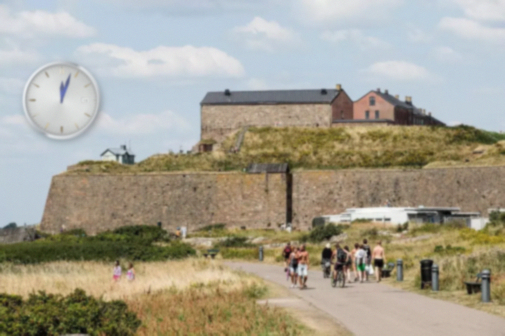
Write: 12:03
